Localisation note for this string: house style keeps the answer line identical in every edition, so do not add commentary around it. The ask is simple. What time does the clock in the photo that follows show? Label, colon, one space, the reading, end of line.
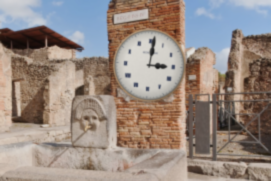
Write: 3:01
